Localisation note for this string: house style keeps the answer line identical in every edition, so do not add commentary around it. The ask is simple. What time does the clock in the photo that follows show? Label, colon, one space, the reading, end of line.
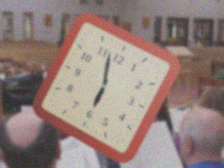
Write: 5:57
